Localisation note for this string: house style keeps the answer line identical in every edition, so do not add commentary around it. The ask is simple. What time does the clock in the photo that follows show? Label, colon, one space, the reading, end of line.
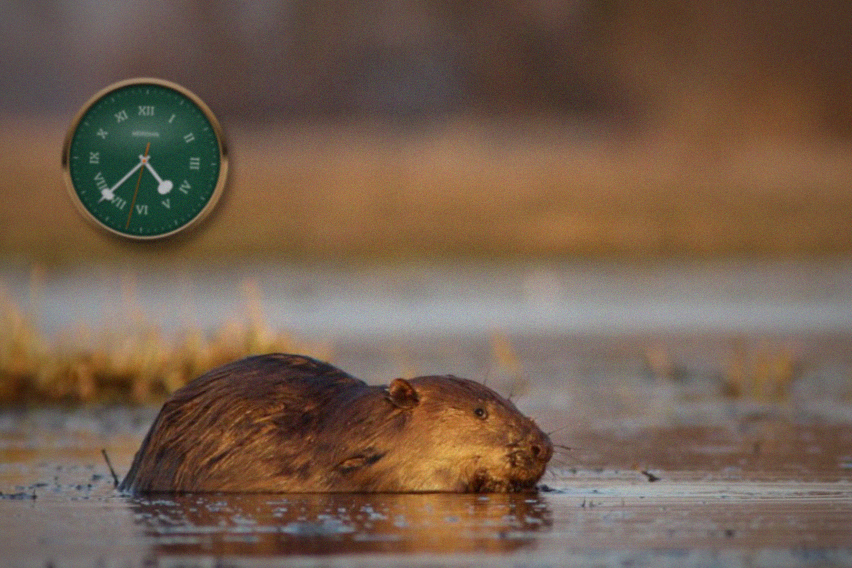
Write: 4:37:32
